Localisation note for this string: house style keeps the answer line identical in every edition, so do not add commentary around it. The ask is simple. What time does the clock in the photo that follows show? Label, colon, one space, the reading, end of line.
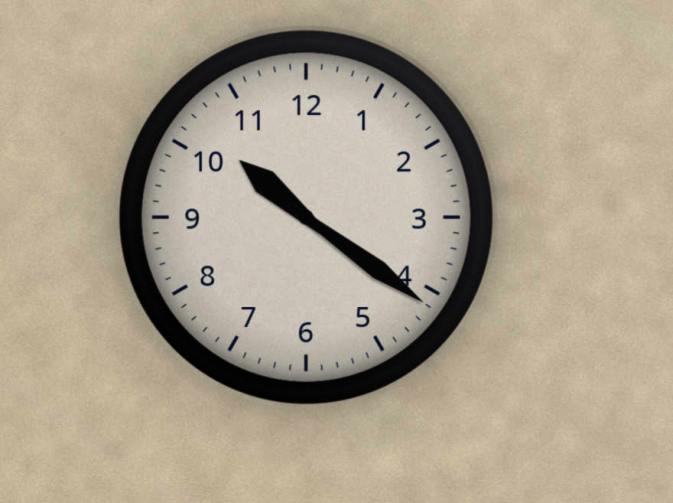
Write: 10:21
